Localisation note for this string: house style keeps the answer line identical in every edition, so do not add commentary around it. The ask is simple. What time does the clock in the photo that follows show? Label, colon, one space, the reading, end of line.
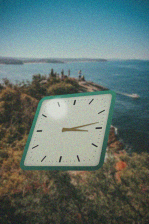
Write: 3:13
